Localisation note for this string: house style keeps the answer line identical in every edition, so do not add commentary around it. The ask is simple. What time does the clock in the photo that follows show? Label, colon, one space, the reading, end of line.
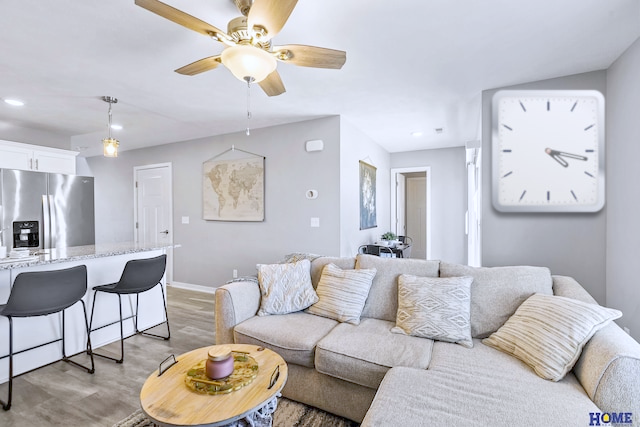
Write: 4:17
